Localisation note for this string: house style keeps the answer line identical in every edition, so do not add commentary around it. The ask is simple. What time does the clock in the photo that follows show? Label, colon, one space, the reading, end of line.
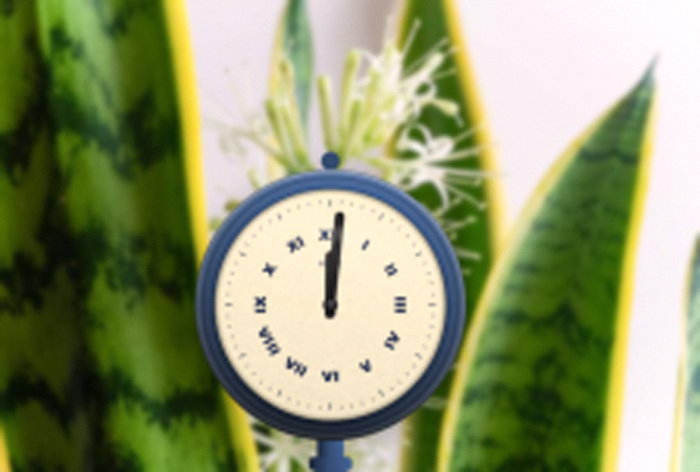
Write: 12:01
